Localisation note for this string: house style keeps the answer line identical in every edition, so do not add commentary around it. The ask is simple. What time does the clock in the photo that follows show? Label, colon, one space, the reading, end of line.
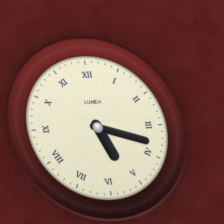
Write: 5:18
